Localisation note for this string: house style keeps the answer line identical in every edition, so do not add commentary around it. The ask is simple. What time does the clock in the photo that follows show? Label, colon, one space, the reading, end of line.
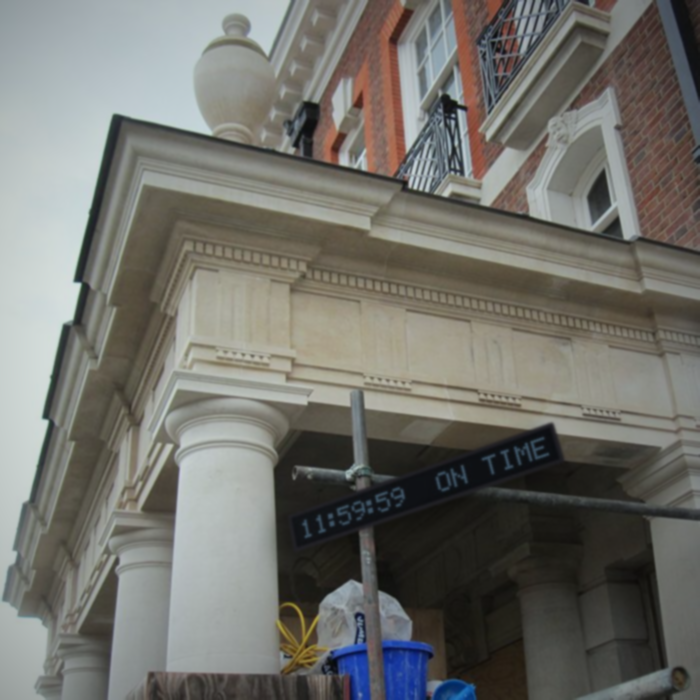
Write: 11:59:59
